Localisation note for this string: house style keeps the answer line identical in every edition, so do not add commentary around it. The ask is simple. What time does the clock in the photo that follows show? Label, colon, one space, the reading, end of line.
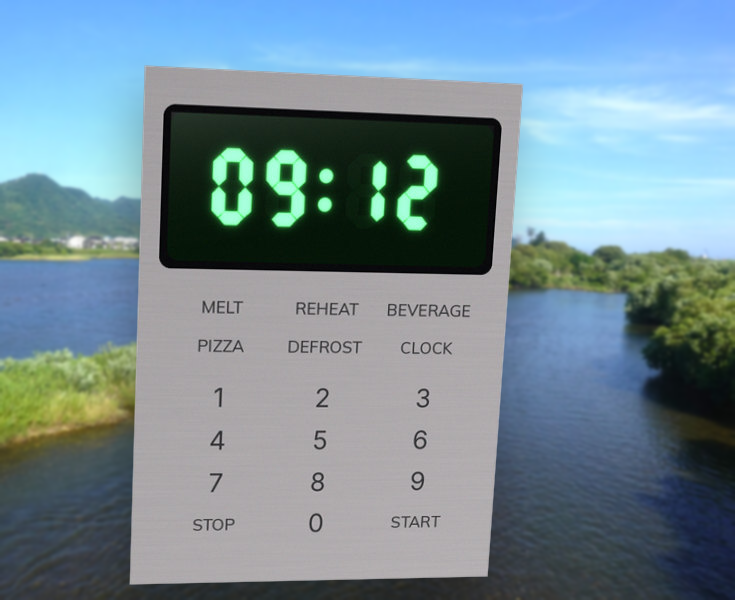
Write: 9:12
